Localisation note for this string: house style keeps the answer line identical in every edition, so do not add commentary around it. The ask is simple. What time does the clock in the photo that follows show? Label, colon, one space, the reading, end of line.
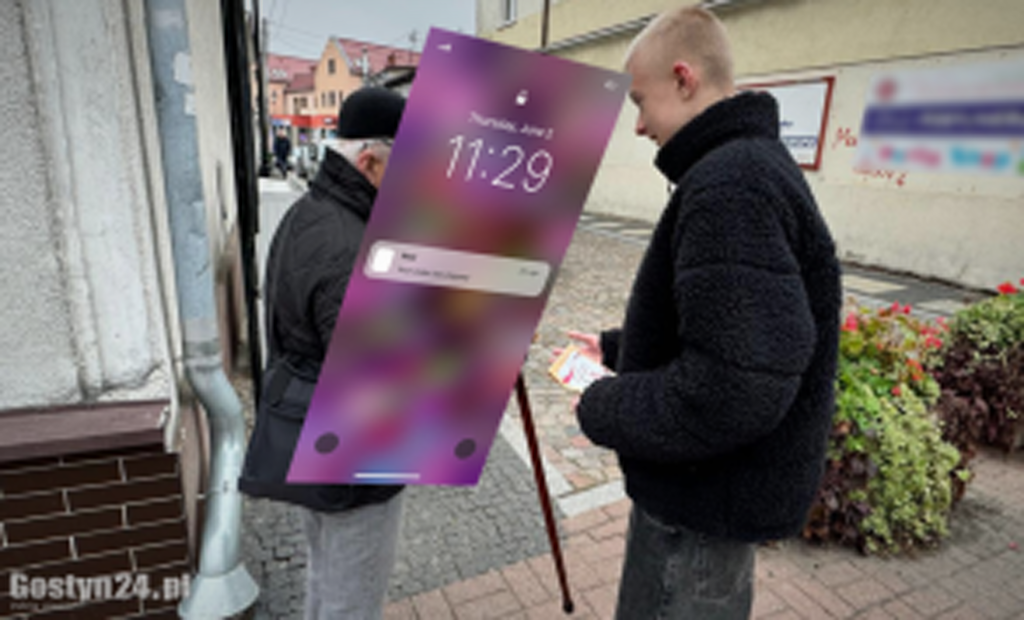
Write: 11:29
